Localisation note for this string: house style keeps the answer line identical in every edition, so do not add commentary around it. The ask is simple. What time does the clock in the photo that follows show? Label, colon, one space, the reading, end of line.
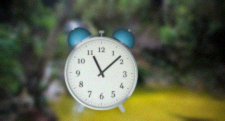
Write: 11:08
